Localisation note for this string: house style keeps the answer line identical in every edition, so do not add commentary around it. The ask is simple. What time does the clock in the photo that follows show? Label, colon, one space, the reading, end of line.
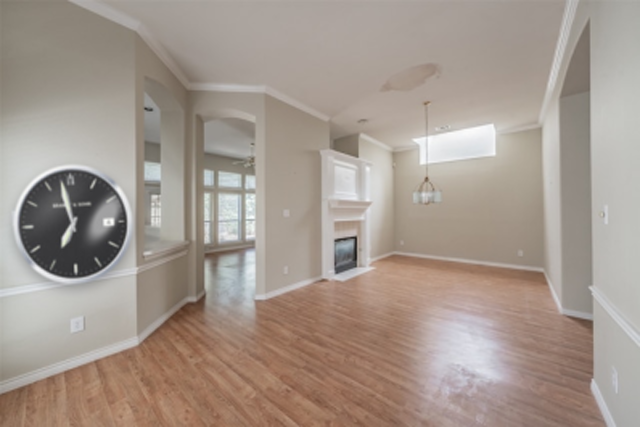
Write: 6:58
